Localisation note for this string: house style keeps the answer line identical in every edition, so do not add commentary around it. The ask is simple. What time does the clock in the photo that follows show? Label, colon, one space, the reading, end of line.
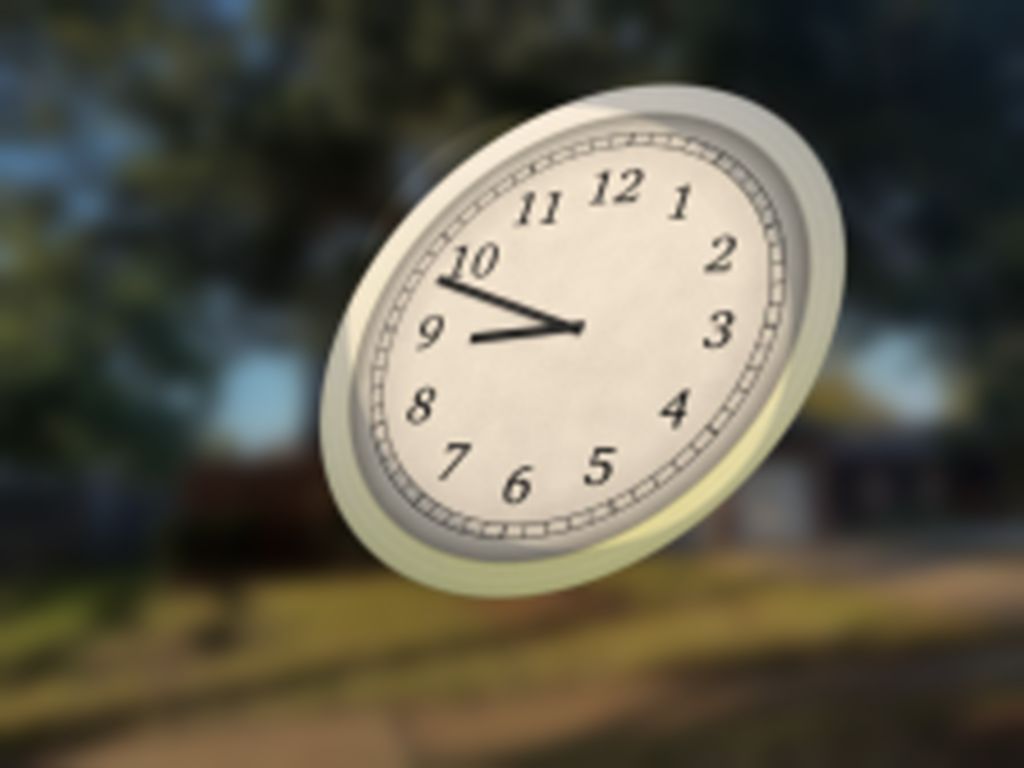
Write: 8:48
